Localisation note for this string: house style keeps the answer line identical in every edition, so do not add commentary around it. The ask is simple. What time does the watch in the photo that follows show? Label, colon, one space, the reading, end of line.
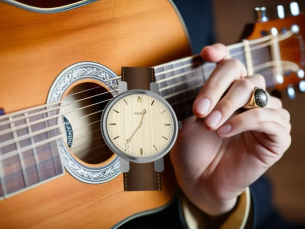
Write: 12:36
